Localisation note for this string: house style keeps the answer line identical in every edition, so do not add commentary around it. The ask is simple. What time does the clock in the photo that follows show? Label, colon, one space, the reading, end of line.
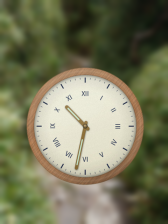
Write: 10:32
